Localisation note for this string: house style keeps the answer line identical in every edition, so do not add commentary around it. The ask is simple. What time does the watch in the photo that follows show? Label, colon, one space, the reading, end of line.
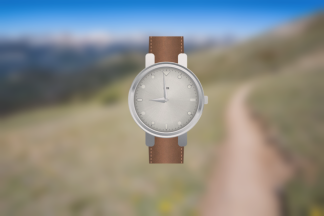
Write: 8:59
